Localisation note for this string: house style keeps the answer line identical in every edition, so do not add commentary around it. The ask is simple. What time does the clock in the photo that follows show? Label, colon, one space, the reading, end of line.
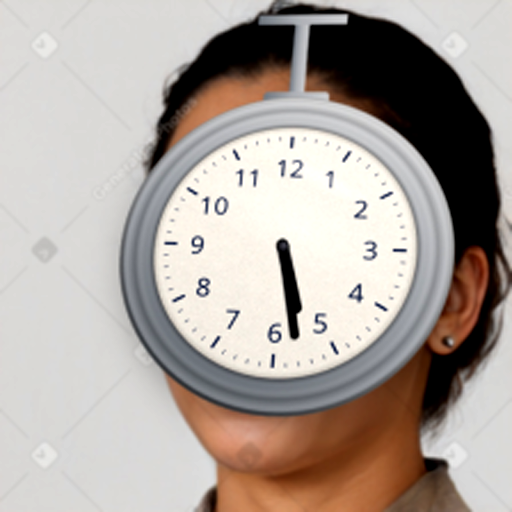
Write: 5:28
